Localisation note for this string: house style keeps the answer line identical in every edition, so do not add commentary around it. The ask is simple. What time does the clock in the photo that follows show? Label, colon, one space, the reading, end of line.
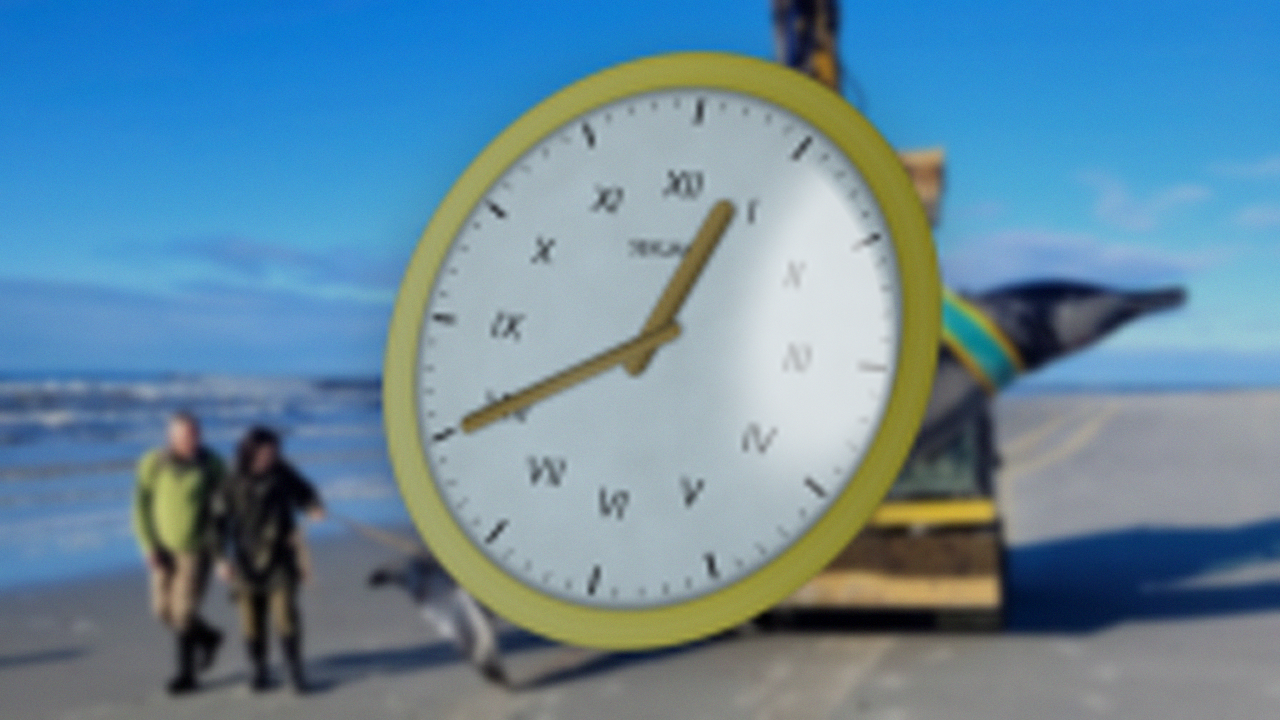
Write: 12:40
